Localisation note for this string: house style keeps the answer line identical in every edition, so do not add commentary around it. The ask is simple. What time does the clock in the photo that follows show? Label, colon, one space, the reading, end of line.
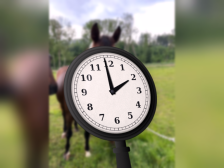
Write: 1:59
